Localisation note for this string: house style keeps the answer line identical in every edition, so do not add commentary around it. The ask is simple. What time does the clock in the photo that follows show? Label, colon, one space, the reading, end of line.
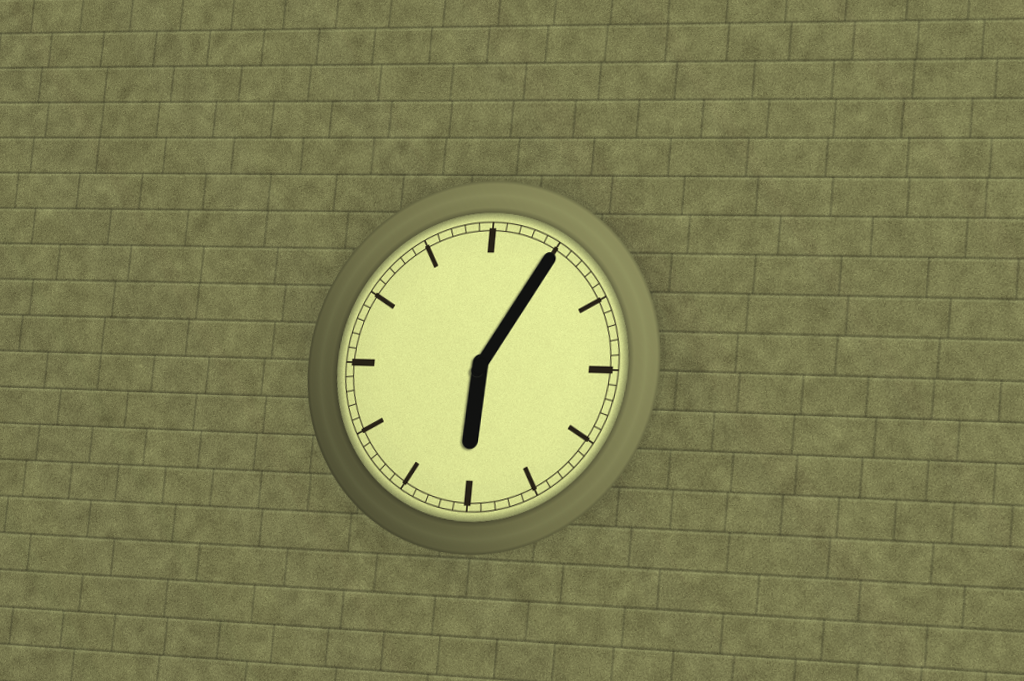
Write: 6:05
